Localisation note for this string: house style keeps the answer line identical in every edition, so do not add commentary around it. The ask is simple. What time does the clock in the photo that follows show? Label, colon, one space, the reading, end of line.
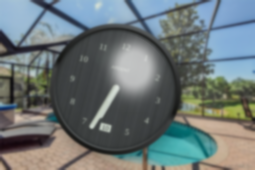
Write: 6:33
